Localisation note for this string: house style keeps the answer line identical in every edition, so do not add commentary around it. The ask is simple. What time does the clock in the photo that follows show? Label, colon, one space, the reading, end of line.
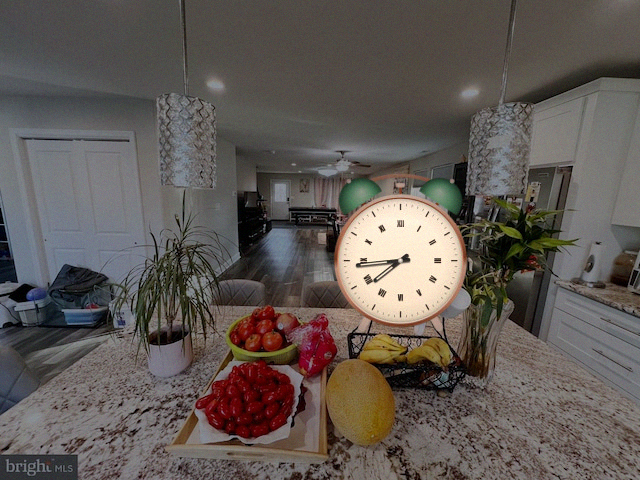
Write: 7:44
